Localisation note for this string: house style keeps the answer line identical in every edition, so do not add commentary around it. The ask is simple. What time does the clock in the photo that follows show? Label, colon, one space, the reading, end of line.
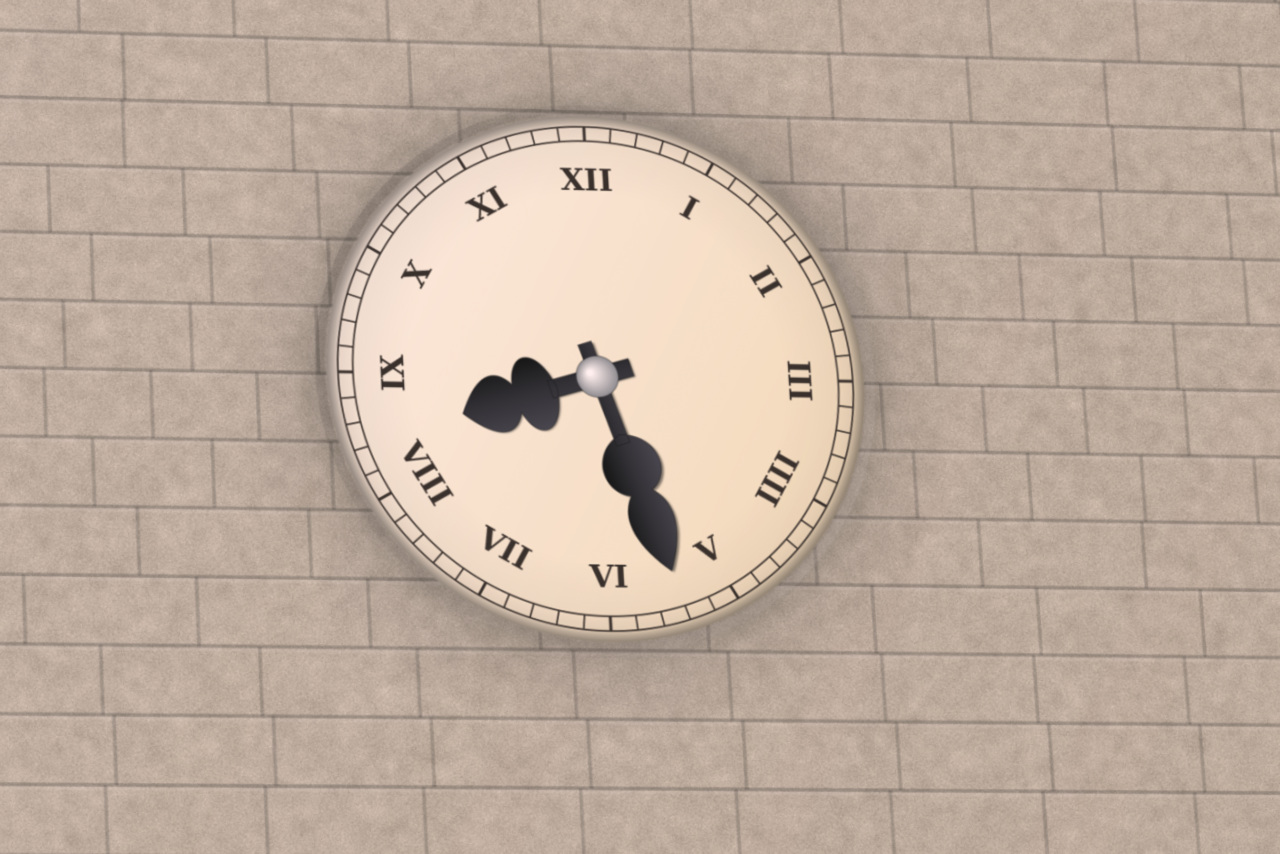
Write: 8:27
